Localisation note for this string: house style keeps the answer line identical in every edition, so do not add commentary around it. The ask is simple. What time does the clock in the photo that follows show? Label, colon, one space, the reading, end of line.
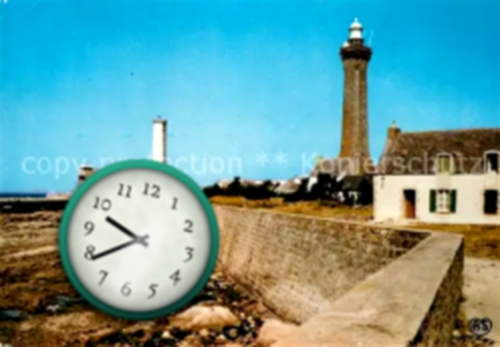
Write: 9:39
